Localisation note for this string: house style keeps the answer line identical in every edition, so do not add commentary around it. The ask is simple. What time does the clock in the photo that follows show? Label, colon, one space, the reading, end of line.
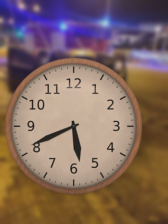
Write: 5:41
